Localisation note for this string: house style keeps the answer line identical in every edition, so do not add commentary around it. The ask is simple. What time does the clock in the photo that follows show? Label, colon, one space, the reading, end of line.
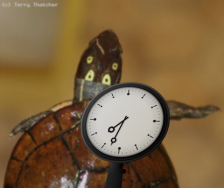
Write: 7:33
